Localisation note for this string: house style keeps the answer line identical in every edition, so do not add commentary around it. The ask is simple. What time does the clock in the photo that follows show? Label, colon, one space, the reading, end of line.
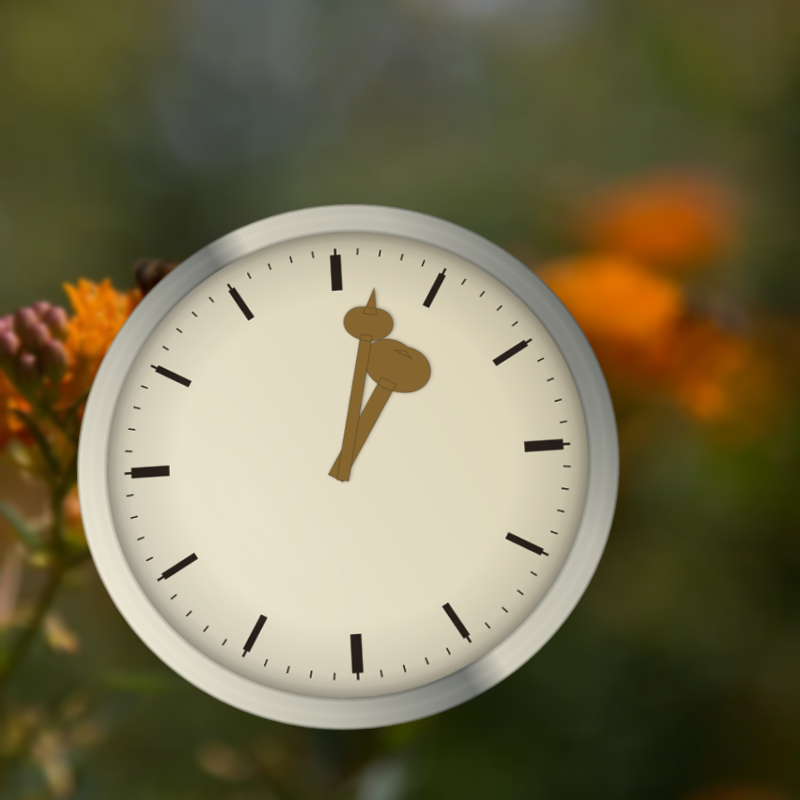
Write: 1:02
